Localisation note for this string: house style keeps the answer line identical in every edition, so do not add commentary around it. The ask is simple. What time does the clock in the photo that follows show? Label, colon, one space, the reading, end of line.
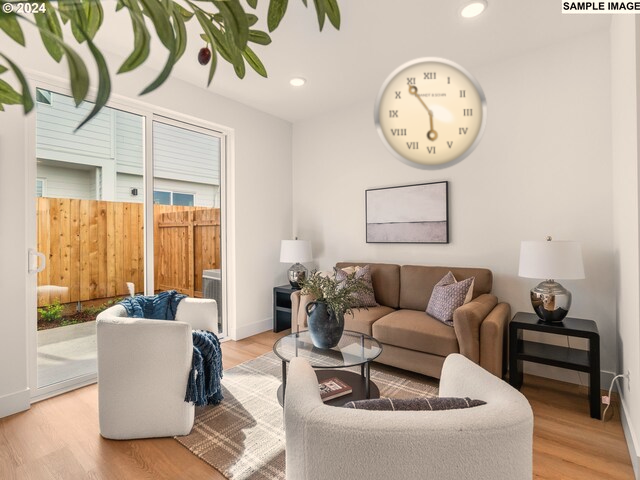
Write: 5:54
